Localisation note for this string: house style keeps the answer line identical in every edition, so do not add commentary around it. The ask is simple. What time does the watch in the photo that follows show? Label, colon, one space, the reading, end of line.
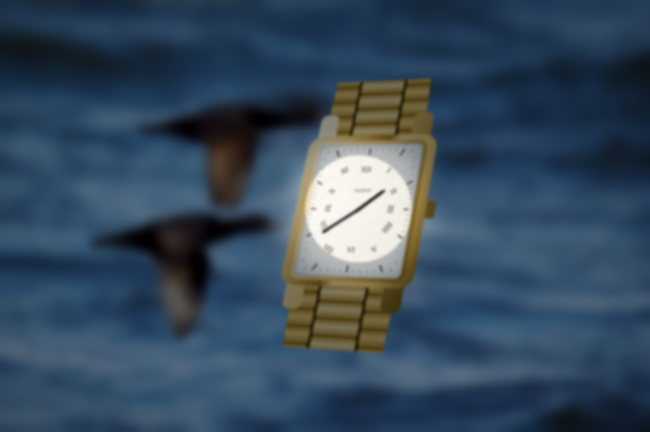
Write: 1:39
